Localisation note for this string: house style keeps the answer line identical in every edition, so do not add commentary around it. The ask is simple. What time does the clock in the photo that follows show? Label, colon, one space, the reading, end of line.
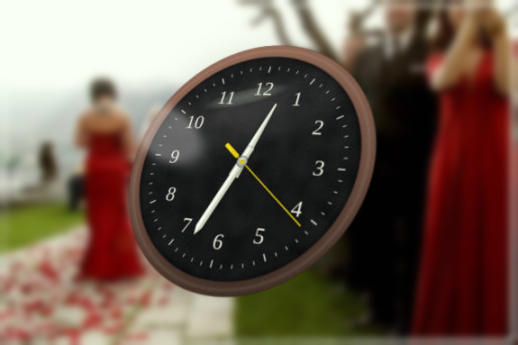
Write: 12:33:21
